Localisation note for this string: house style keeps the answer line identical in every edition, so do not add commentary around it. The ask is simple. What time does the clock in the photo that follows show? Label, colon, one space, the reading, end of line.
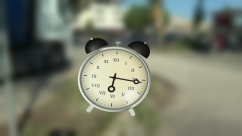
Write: 6:16
